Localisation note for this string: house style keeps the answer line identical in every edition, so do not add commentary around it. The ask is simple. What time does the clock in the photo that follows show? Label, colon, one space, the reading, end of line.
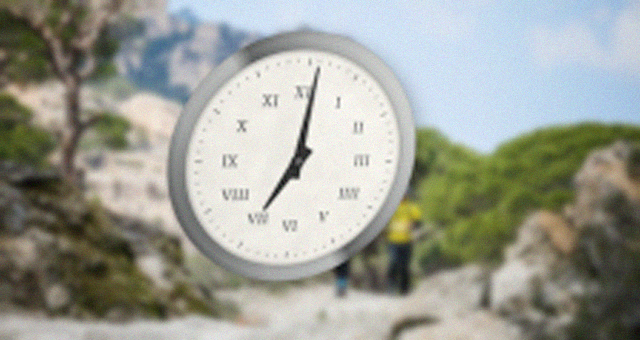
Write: 7:01
